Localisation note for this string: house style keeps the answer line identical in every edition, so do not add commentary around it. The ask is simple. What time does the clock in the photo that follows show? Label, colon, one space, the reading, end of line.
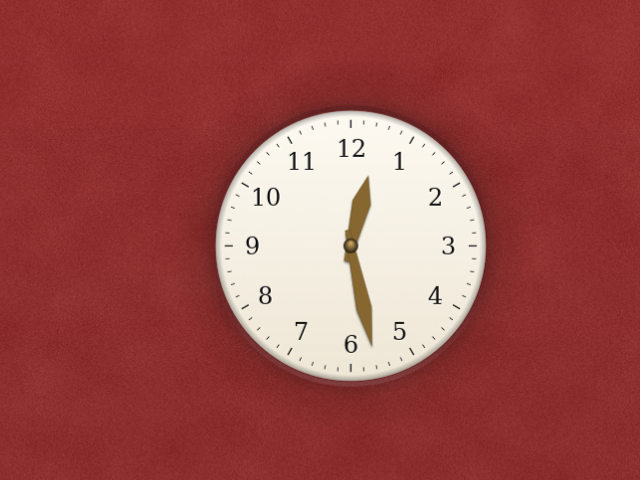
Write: 12:28
